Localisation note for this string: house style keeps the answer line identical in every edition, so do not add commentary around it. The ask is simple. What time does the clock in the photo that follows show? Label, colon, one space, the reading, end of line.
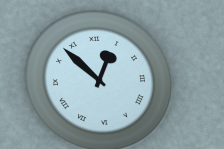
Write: 12:53
